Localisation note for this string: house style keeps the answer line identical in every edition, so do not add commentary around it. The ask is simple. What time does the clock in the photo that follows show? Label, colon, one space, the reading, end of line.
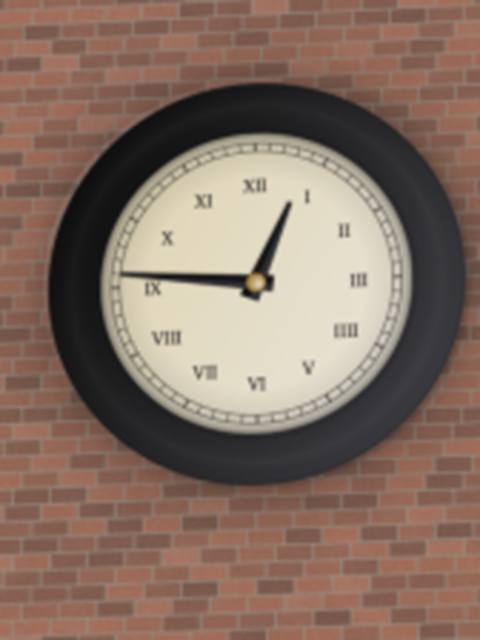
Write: 12:46
